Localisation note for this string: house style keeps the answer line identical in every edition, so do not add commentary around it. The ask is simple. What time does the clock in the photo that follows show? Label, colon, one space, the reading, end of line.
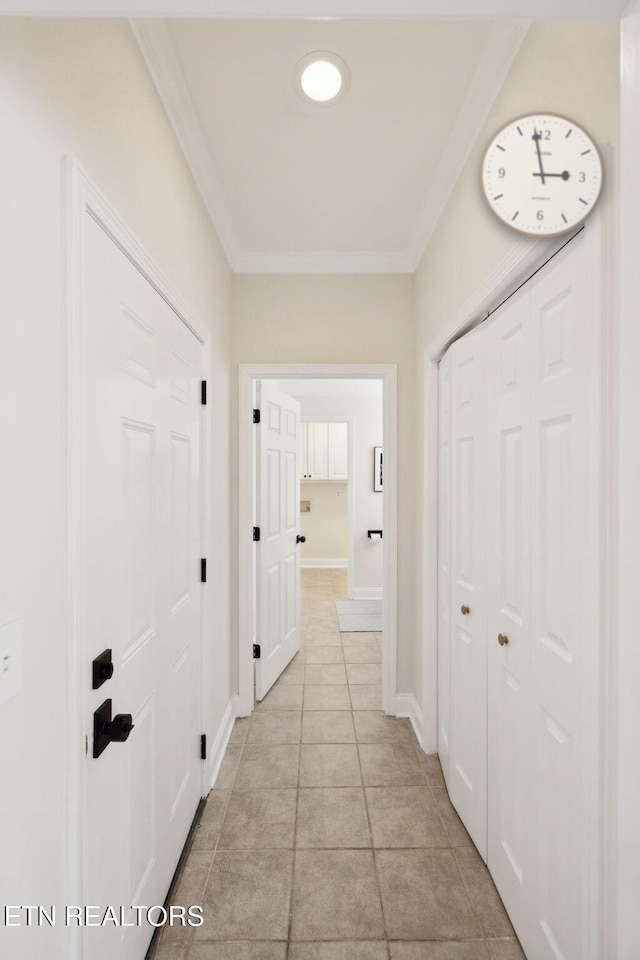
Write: 2:58
